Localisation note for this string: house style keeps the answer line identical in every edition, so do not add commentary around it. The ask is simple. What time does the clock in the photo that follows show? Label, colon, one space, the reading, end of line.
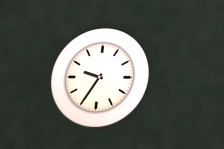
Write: 9:35
